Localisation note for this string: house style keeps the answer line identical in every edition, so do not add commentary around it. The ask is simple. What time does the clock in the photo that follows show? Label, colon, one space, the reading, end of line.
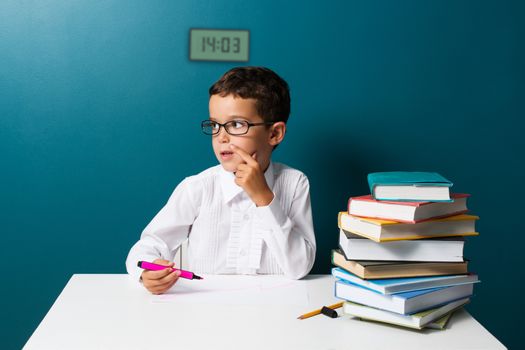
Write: 14:03
